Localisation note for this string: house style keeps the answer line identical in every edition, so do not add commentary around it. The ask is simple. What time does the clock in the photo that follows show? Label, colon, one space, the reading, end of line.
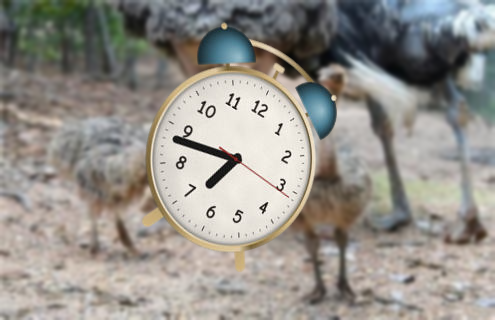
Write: 6:43:16
